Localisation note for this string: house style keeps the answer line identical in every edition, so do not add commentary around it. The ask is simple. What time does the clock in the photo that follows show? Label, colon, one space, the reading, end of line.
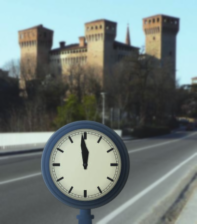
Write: 11:59
